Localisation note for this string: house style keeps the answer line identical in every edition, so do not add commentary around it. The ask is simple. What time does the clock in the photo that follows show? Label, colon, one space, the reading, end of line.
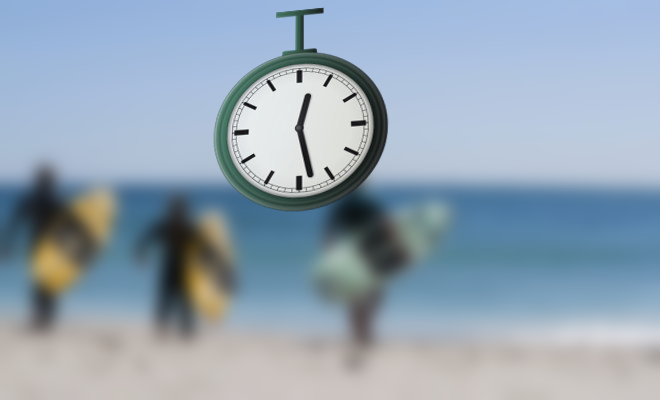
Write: 12:28
